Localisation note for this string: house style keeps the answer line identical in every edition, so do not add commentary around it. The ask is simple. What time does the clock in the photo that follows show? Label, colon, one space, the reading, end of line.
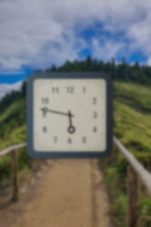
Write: 5:47
